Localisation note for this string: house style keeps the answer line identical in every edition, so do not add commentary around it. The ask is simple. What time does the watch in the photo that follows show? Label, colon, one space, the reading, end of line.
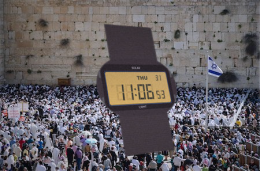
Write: 11:06:53
